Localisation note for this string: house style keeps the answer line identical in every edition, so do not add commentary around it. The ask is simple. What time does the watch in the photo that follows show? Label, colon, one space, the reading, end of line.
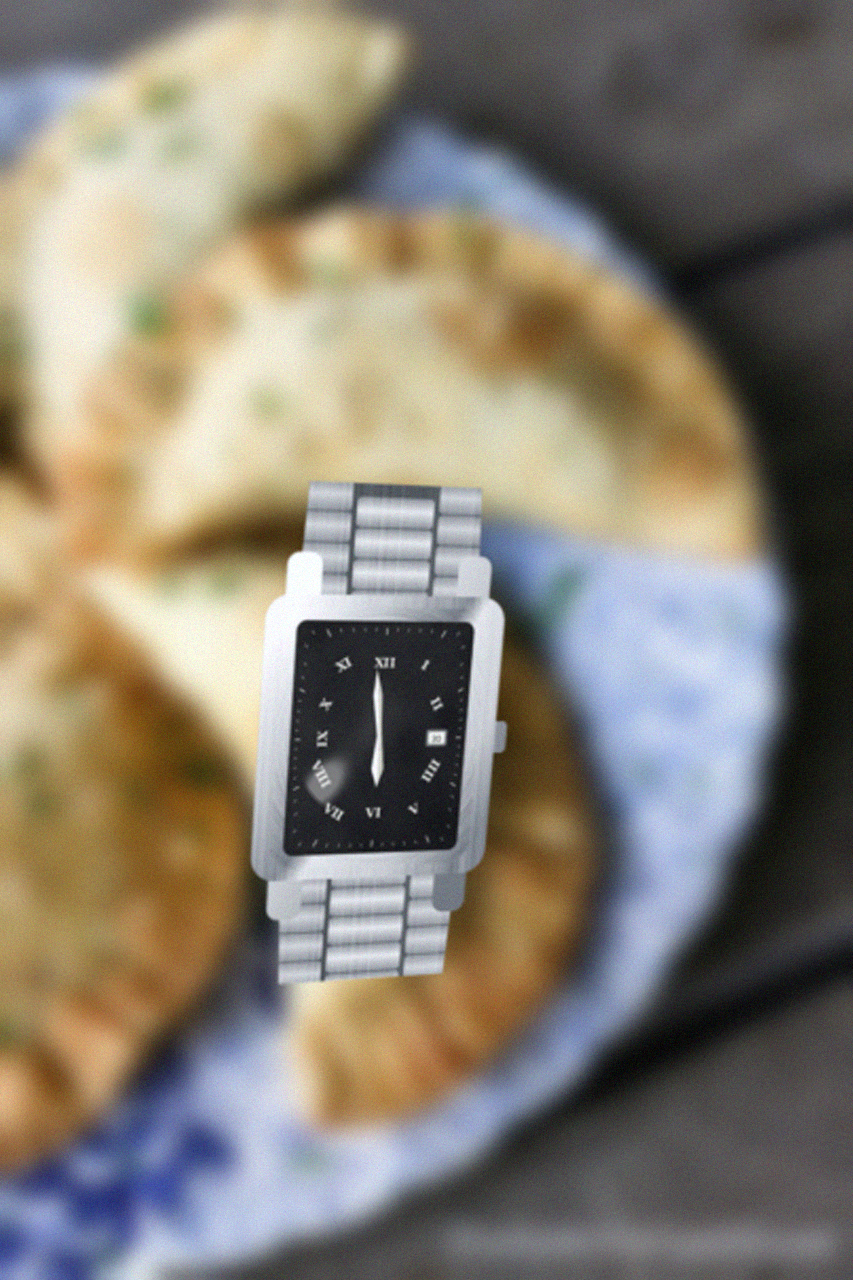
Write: 5:59
